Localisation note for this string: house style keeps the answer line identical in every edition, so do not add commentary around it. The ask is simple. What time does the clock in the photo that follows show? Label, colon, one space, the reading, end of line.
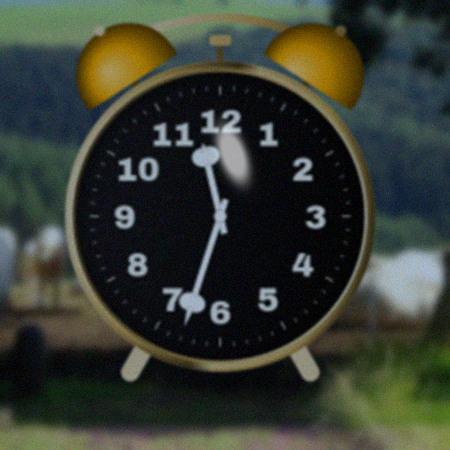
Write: 11:33
